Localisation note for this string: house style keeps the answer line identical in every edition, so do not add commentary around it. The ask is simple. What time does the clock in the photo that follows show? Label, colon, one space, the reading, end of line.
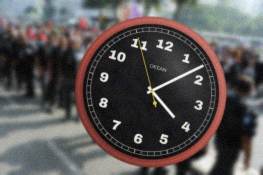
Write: 4:07:55
